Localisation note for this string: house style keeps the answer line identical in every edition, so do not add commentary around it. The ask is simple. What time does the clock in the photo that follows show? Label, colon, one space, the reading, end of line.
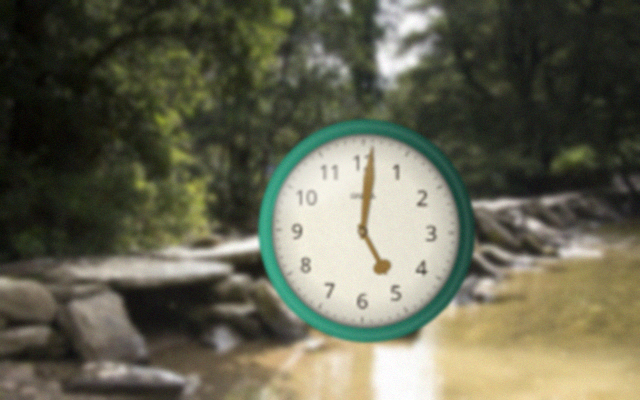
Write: 5:01
